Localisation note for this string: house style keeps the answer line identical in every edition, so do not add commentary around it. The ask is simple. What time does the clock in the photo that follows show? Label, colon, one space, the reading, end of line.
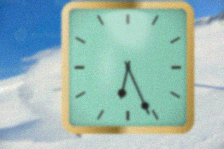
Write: 6:26
